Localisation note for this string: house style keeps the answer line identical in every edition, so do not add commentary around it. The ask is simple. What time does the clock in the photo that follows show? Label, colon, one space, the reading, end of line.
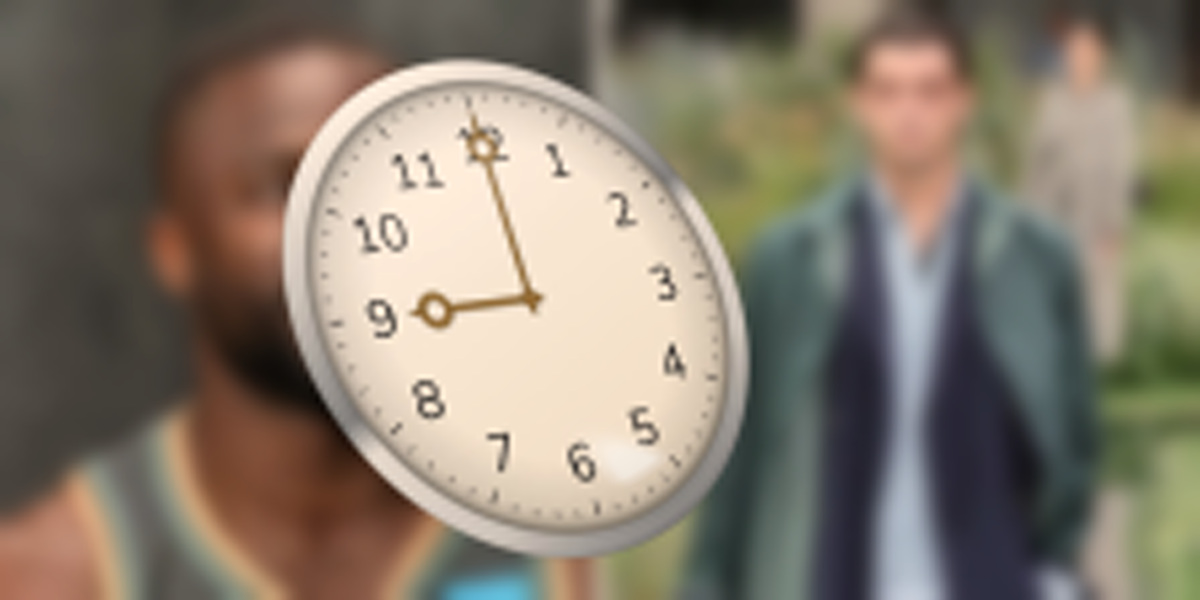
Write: 9:00
